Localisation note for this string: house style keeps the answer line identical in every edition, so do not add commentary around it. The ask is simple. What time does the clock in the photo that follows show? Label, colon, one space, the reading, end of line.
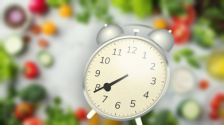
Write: 7:39
